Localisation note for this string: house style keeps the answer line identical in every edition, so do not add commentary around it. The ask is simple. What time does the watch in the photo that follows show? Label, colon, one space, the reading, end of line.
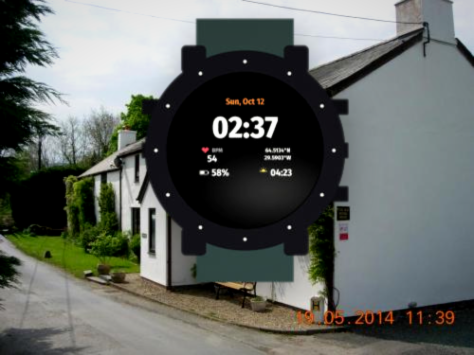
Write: 2:37
